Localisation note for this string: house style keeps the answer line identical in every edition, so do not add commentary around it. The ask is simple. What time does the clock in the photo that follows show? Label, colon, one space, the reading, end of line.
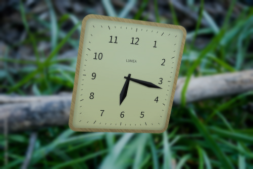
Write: 6:17
